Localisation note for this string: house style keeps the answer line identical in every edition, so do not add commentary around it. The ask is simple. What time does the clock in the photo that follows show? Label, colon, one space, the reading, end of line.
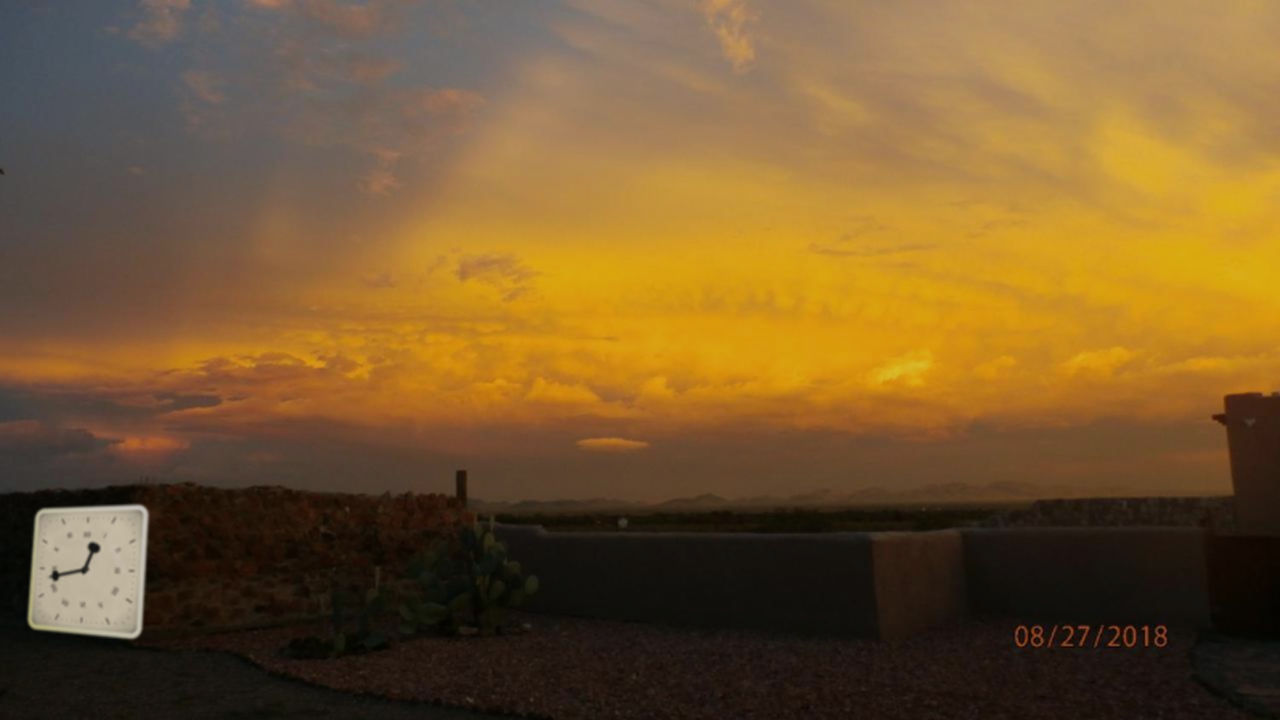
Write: 12:43
